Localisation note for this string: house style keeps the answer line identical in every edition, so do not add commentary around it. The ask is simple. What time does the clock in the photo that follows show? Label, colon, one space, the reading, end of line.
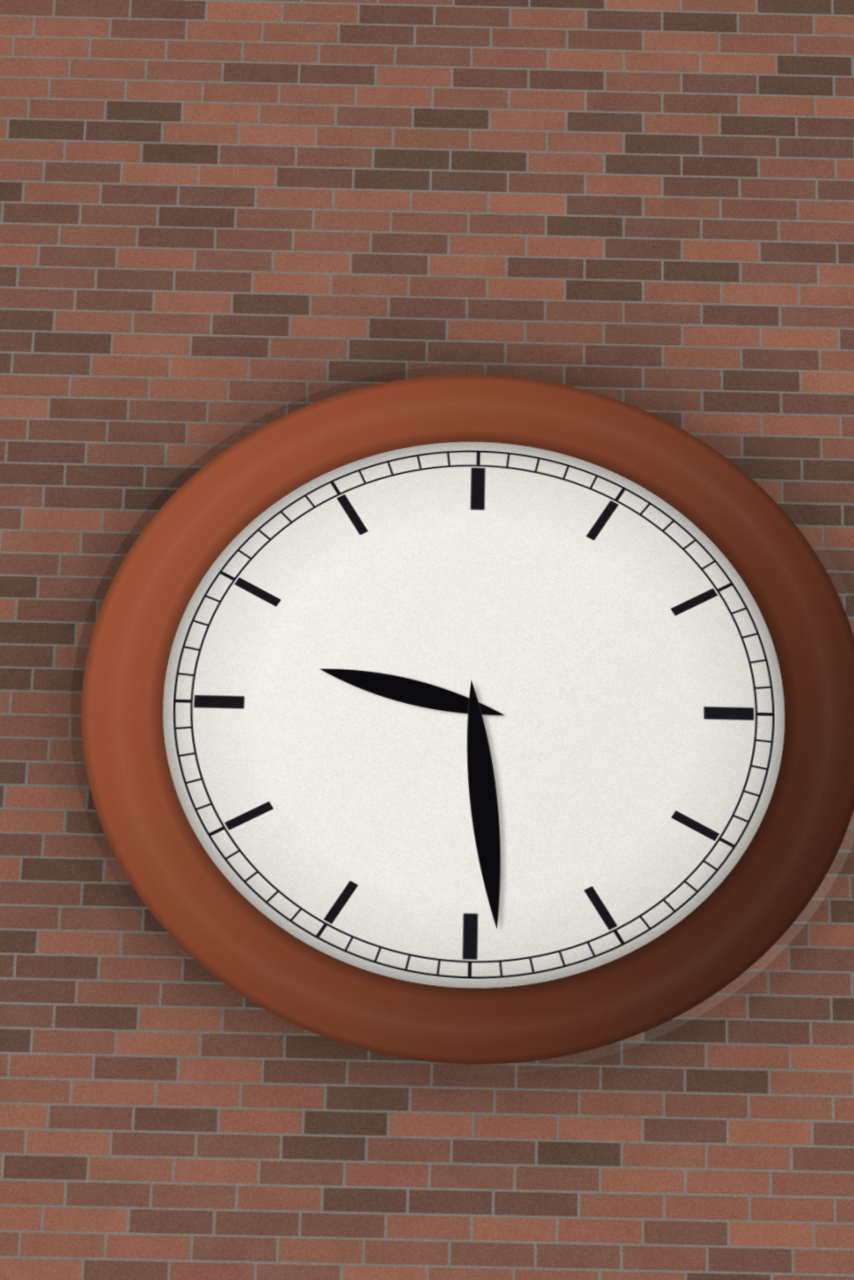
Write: 9:29
